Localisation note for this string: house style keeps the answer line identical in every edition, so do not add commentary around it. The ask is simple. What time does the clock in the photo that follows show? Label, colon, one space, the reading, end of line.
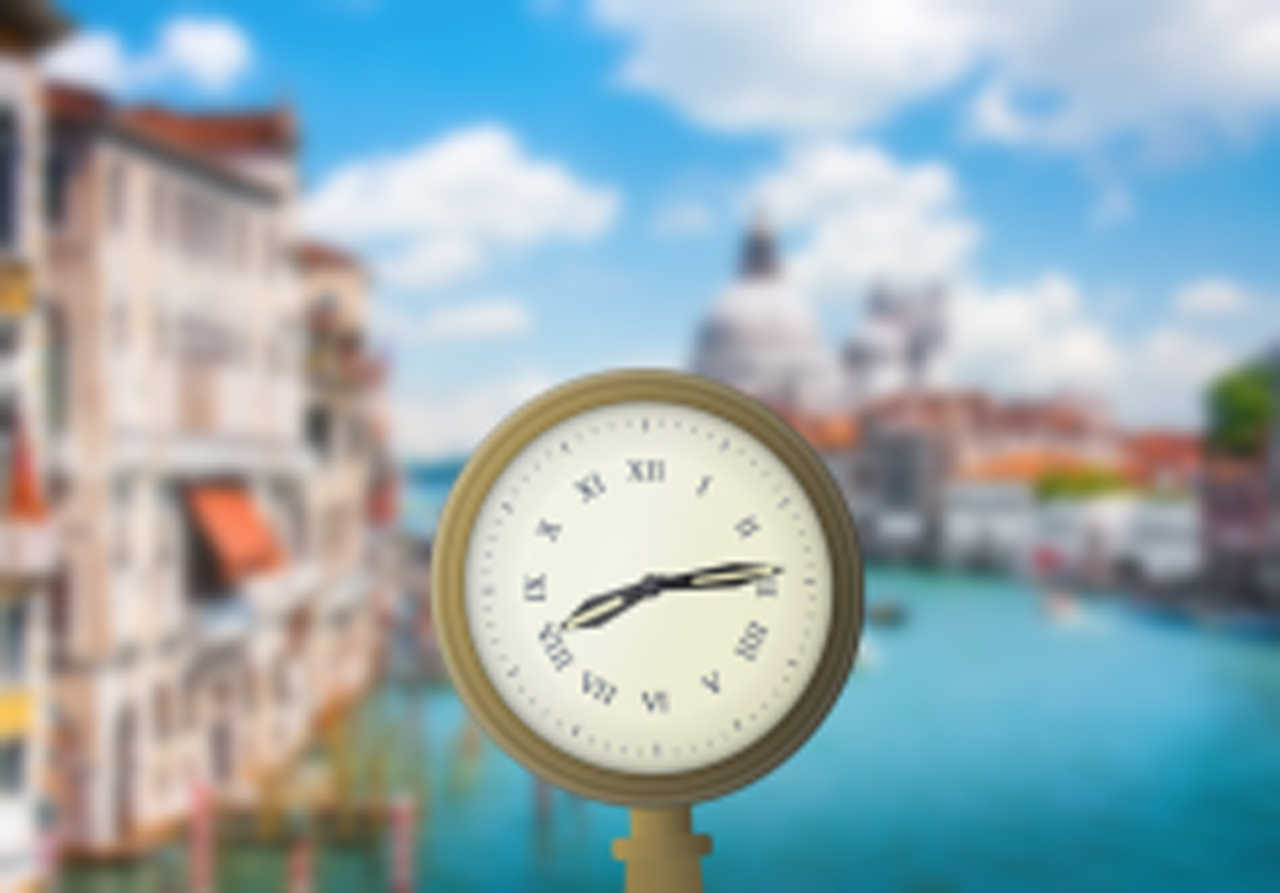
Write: 8:14
